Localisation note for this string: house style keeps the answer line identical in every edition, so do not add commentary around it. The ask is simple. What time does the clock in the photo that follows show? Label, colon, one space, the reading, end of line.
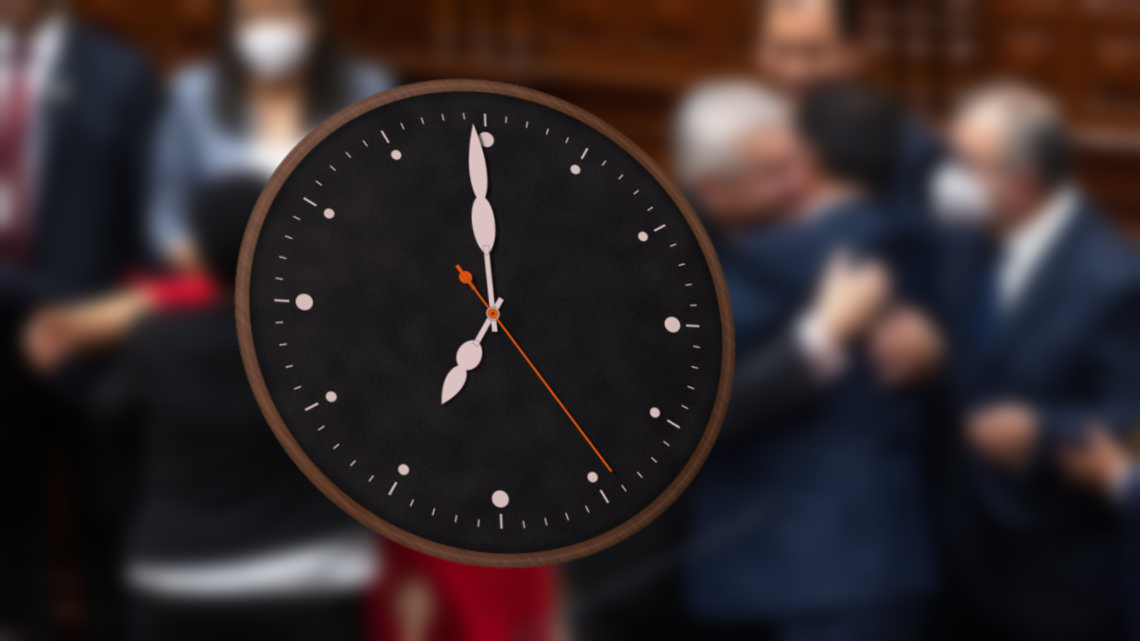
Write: 6:59:24
